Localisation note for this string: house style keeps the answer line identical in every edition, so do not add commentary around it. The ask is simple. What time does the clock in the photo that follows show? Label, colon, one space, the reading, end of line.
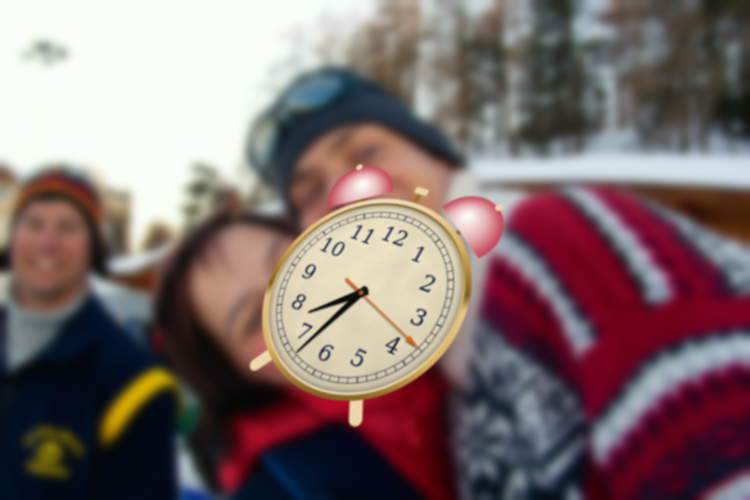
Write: 7:33:18
